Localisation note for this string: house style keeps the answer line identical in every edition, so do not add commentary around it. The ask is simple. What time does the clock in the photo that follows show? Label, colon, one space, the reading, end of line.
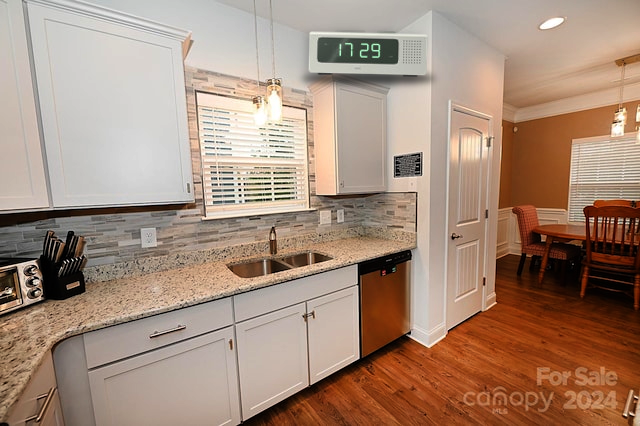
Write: 17:29
